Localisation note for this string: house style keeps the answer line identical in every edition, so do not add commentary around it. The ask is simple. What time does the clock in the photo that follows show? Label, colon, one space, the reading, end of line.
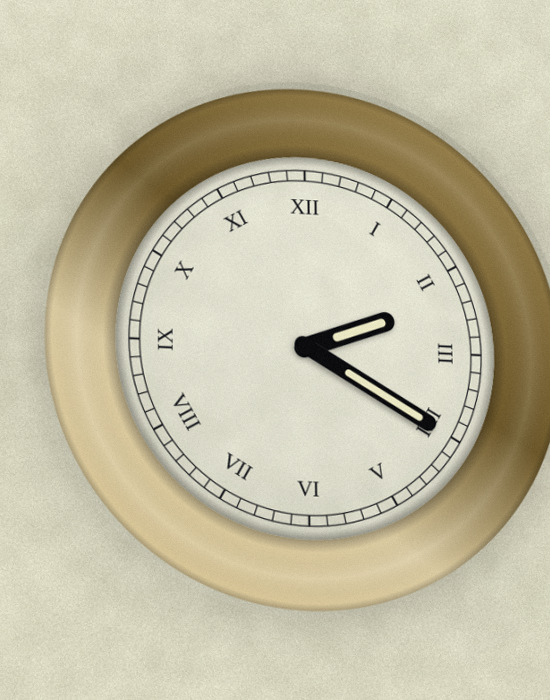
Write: 2:20
